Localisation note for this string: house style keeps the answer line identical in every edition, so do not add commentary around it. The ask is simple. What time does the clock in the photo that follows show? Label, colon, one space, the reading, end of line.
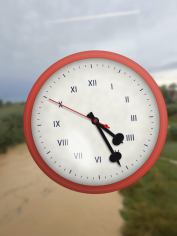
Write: 4:25:50
